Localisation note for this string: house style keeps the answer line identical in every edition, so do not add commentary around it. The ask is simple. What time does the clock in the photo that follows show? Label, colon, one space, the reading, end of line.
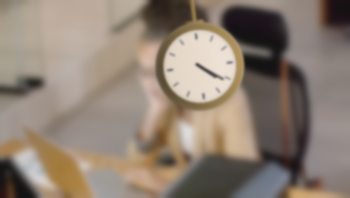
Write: 4:21
